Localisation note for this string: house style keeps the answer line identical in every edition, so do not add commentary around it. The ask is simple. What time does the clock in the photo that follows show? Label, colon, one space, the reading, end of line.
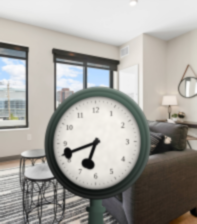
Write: 6:42
